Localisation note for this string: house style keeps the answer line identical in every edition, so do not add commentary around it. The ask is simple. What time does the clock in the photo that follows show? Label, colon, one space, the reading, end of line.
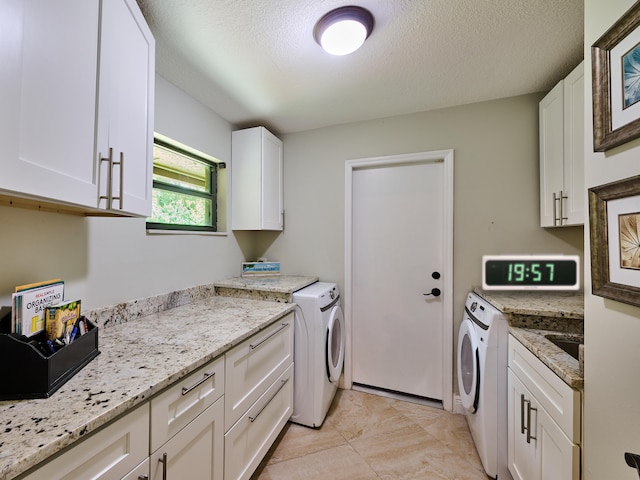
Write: 19:57
